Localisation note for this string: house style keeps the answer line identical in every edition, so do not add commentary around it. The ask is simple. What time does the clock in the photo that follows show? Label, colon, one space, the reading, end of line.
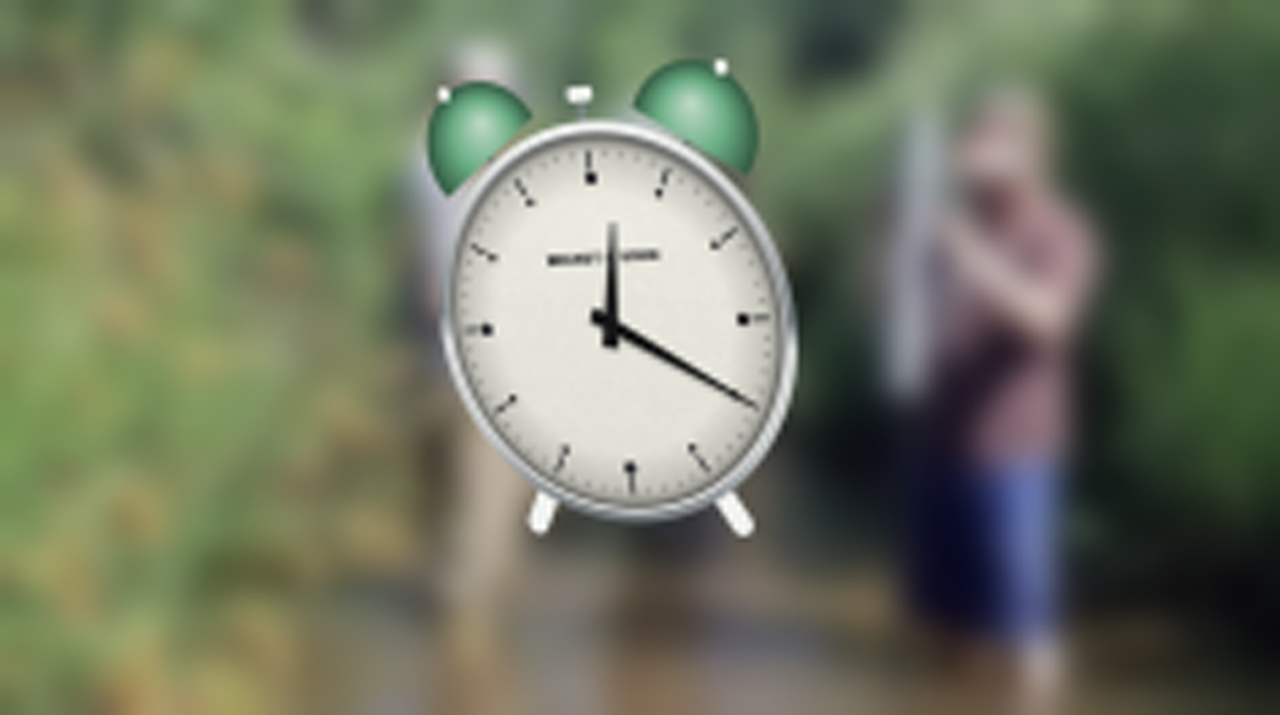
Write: 12:20
